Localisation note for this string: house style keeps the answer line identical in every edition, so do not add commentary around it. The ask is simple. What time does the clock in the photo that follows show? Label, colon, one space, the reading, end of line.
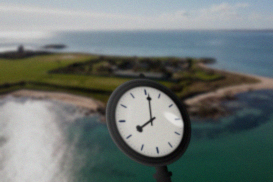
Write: 8:01
